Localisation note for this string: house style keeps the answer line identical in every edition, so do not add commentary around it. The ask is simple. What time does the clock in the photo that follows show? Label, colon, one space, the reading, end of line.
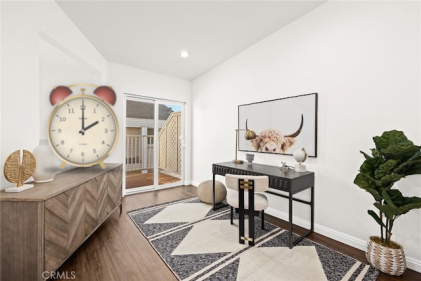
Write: 2:00
